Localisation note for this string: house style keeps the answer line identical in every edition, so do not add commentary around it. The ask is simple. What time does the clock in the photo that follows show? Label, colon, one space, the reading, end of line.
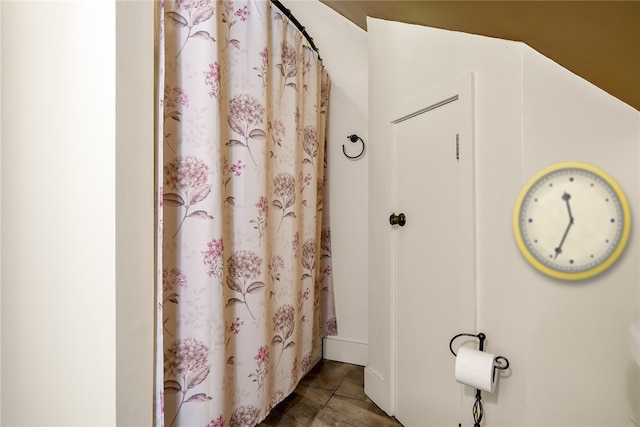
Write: 11:34
